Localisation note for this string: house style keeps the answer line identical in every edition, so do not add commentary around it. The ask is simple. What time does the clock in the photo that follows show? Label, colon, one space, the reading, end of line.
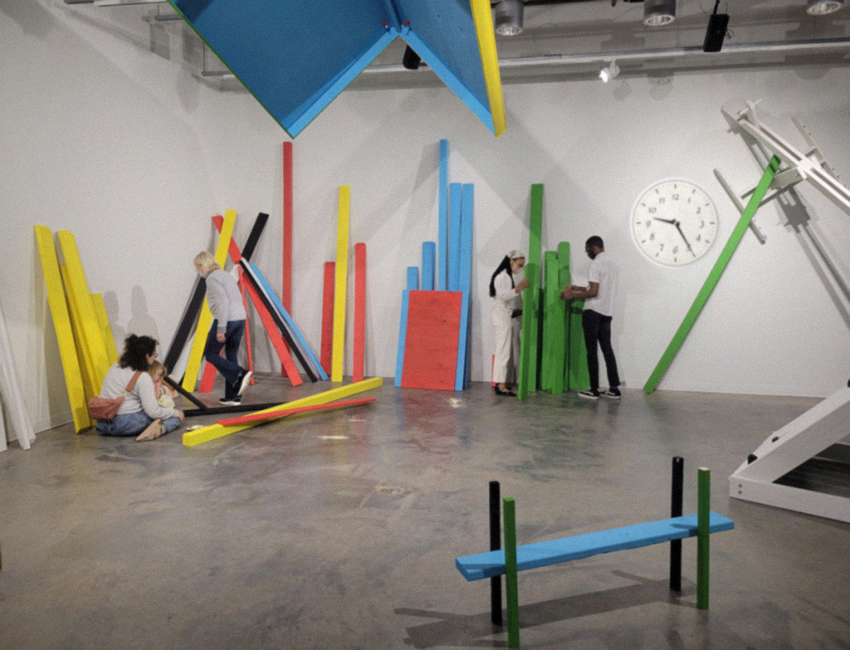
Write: 9:25
